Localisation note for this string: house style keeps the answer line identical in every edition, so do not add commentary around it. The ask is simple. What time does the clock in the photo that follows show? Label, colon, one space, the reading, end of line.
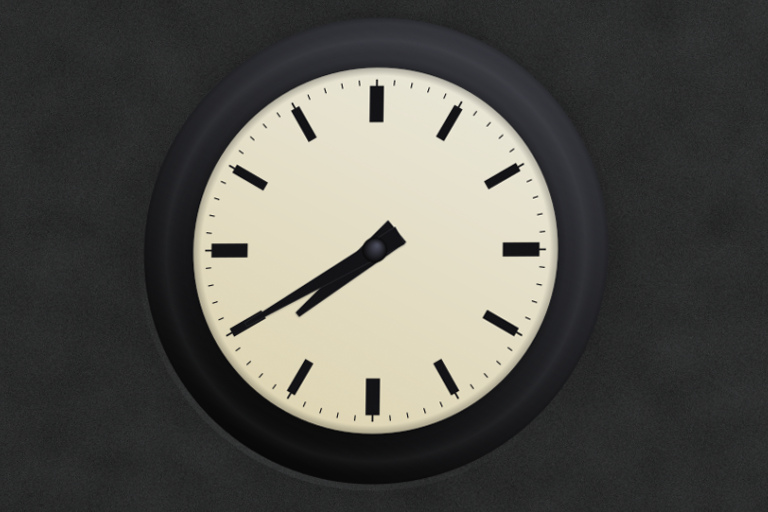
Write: 7:40
